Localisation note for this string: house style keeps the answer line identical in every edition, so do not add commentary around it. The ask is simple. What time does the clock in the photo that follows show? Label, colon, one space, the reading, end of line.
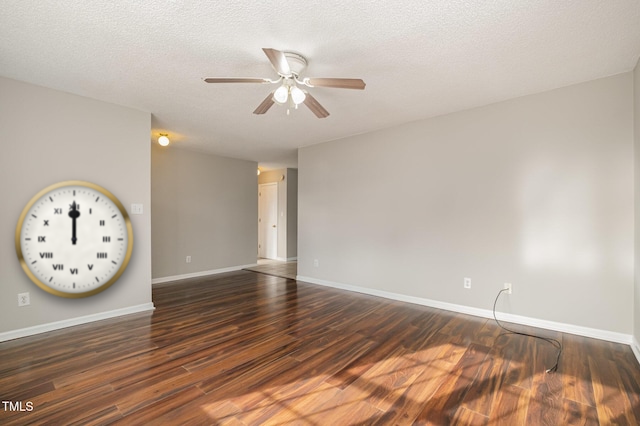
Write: 12:00
